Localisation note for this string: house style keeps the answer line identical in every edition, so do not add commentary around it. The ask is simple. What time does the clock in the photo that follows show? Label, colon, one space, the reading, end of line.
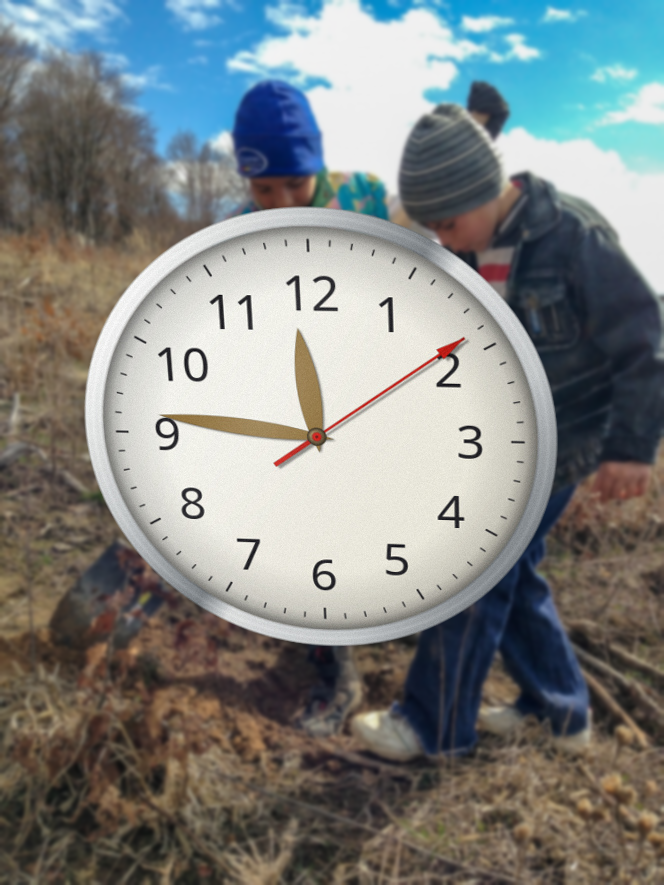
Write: 11:46:09
